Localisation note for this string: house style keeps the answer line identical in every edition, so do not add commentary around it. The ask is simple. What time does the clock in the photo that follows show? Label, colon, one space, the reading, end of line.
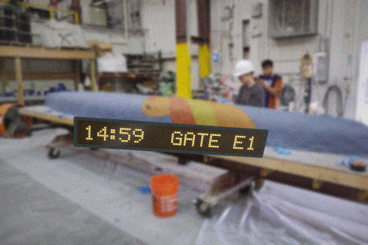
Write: 14:59
